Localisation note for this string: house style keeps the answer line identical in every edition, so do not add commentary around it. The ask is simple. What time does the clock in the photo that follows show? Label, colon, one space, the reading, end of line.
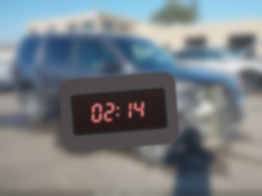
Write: 2:14
